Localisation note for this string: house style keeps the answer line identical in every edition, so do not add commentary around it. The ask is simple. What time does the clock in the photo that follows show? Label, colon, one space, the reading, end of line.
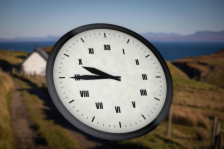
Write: 9:45
